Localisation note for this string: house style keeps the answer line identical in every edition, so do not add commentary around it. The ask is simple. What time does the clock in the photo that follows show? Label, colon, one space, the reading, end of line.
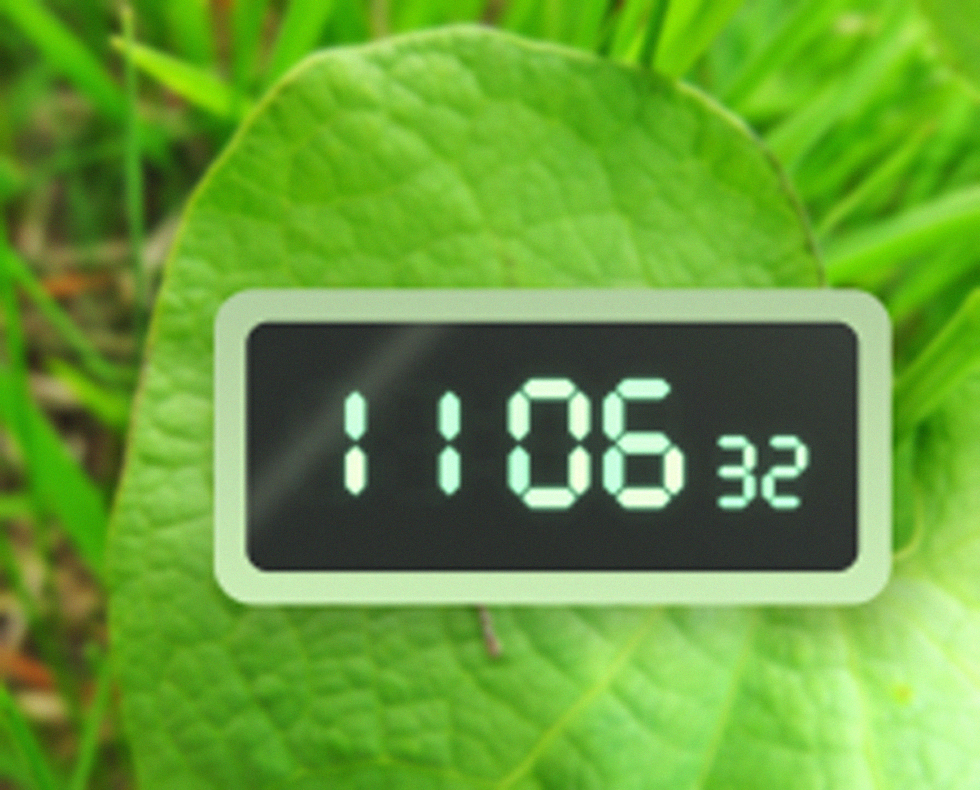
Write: 11:06:32
